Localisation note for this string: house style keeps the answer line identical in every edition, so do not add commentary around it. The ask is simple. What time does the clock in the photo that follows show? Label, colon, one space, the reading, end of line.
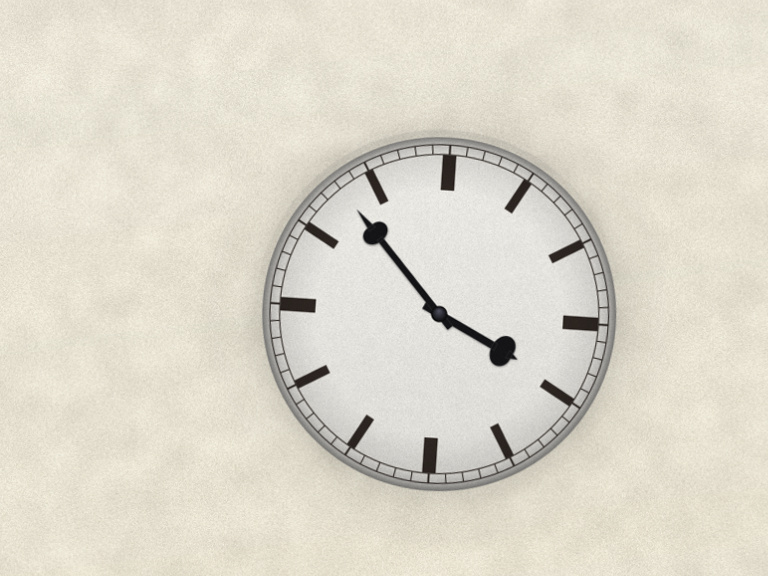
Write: 3:53
